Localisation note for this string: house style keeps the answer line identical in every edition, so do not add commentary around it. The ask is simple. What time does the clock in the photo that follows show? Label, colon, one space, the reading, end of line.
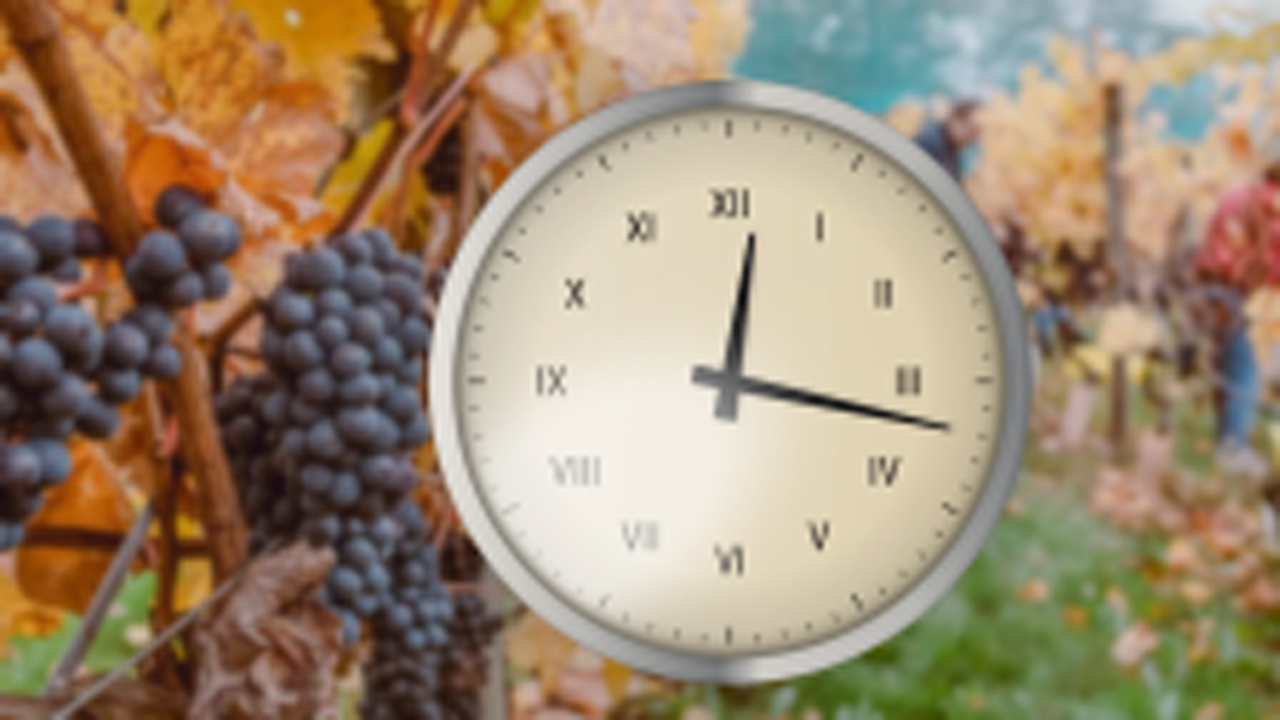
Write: 12:17
